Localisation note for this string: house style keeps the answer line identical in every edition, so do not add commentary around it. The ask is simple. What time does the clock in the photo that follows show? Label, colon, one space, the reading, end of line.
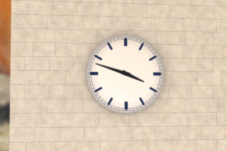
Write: 3:48
